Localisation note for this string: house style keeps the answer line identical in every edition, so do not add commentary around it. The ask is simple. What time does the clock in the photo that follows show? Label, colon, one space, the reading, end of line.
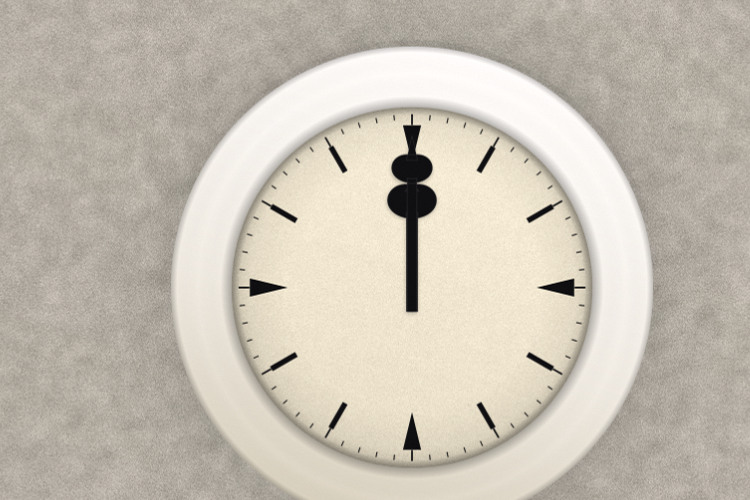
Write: 12:00
